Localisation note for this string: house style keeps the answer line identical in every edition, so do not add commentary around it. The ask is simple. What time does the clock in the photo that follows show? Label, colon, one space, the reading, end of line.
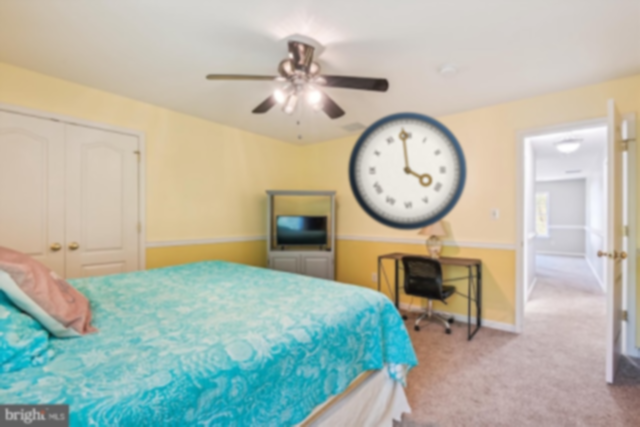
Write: 3:59
